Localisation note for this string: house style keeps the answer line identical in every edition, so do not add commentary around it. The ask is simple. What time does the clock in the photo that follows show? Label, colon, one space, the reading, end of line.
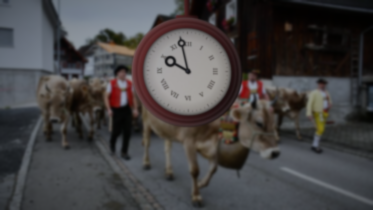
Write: 9:58
